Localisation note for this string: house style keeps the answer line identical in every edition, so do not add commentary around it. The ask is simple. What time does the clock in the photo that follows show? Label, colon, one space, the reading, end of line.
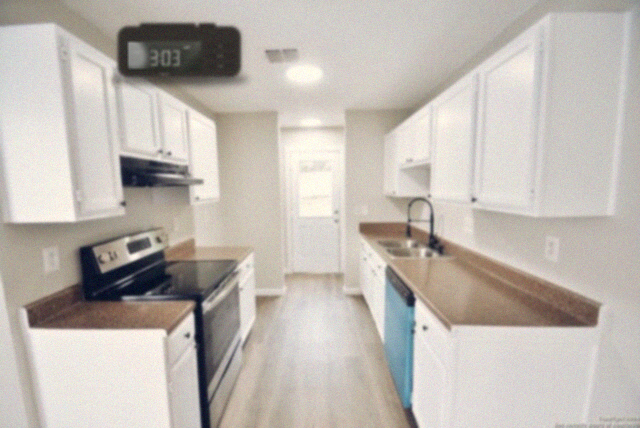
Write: 3:03
